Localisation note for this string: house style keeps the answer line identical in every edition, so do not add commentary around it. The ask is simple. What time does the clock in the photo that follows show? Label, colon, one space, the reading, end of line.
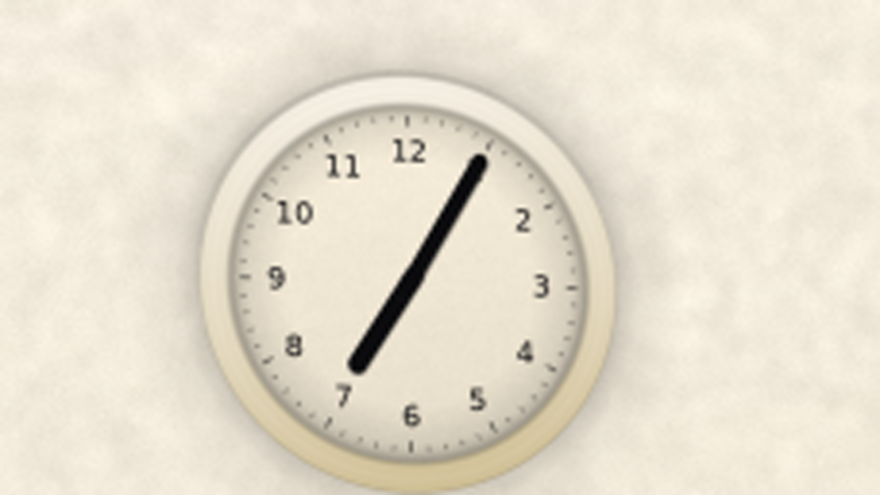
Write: 7:05
